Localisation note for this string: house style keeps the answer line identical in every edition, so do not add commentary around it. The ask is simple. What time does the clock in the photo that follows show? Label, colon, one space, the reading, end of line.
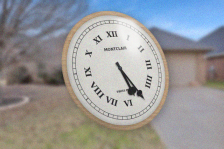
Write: 5:25
